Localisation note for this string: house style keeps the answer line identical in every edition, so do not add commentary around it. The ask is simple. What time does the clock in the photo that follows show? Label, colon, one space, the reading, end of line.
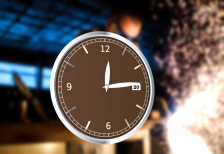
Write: 12:14
